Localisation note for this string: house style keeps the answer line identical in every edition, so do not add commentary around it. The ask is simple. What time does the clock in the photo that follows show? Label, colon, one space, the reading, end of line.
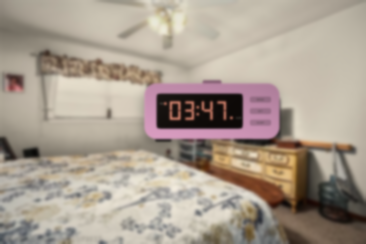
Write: 3:47
